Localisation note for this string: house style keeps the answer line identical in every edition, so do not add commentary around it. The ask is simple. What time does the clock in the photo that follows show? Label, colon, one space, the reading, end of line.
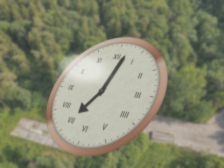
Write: 7:02
